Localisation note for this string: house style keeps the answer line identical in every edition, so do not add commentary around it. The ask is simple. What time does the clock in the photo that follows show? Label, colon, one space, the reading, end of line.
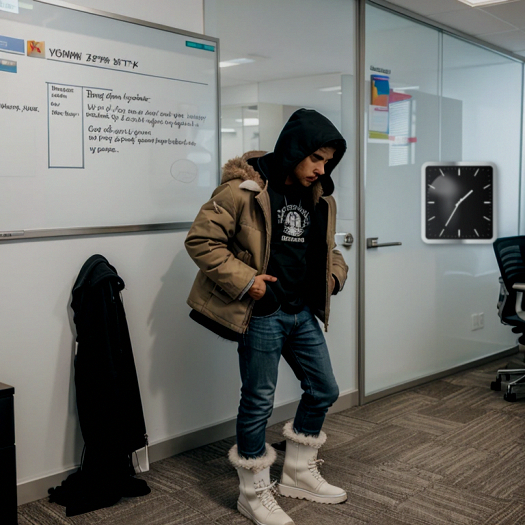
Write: 1:35
